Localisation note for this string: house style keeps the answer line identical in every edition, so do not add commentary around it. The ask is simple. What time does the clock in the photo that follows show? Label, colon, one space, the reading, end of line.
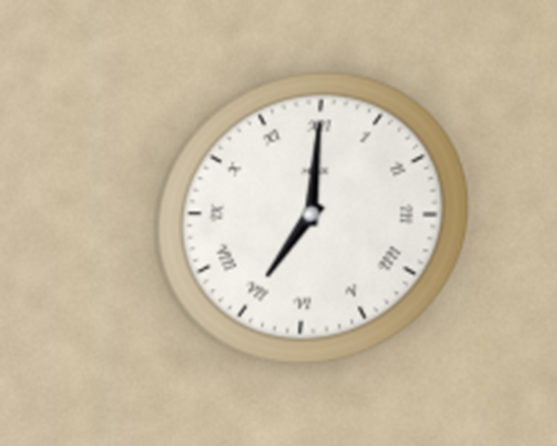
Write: 7:00
